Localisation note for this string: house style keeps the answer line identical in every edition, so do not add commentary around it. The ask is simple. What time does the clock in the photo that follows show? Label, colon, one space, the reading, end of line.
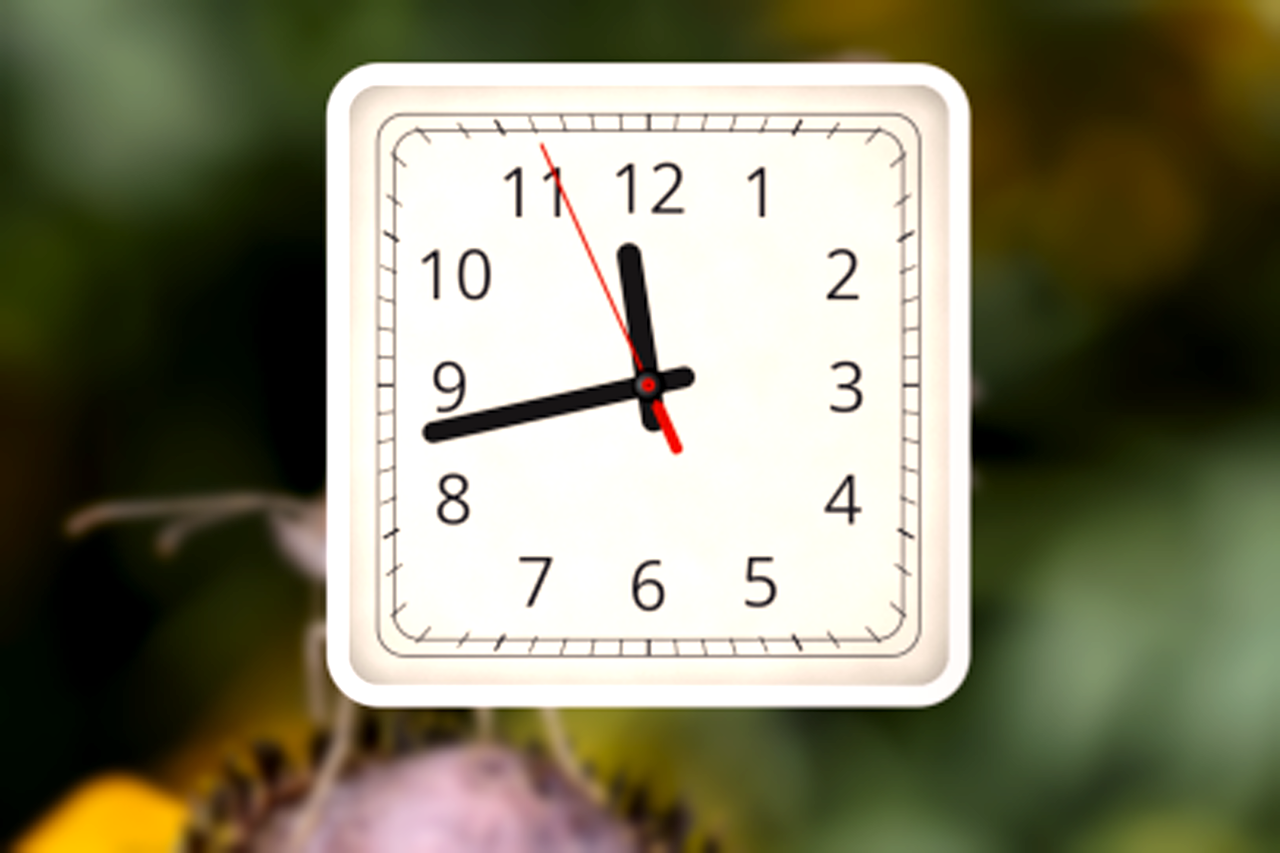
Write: 11:42:56
